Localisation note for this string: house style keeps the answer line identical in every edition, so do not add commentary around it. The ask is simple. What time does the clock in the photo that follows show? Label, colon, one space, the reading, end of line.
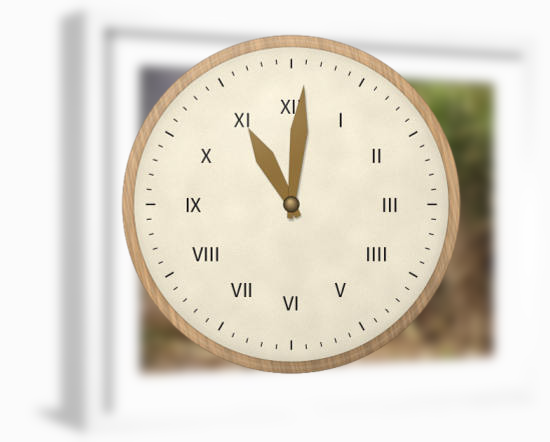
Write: 11:01
